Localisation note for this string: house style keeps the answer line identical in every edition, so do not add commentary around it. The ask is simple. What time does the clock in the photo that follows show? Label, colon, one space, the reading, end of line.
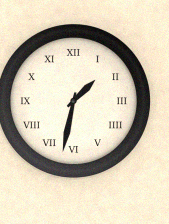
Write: 1:32
